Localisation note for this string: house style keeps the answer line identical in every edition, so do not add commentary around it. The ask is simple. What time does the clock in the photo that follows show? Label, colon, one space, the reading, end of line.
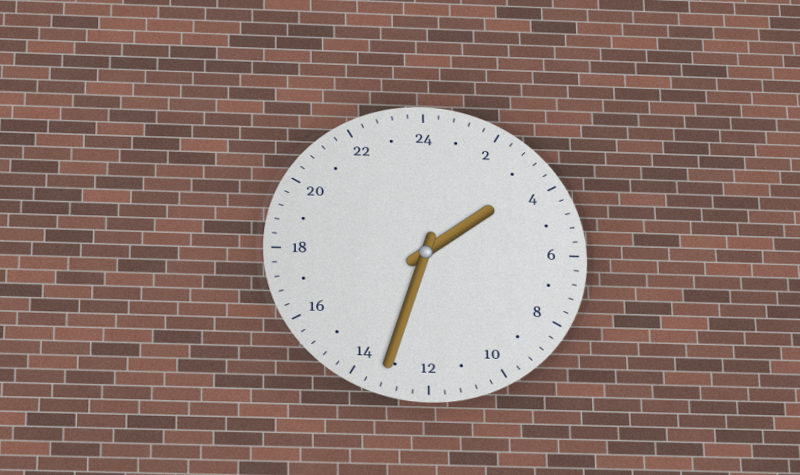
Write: 3:33
